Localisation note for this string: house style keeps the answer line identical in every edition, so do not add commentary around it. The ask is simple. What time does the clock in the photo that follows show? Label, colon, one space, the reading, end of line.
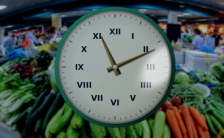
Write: 11:11
